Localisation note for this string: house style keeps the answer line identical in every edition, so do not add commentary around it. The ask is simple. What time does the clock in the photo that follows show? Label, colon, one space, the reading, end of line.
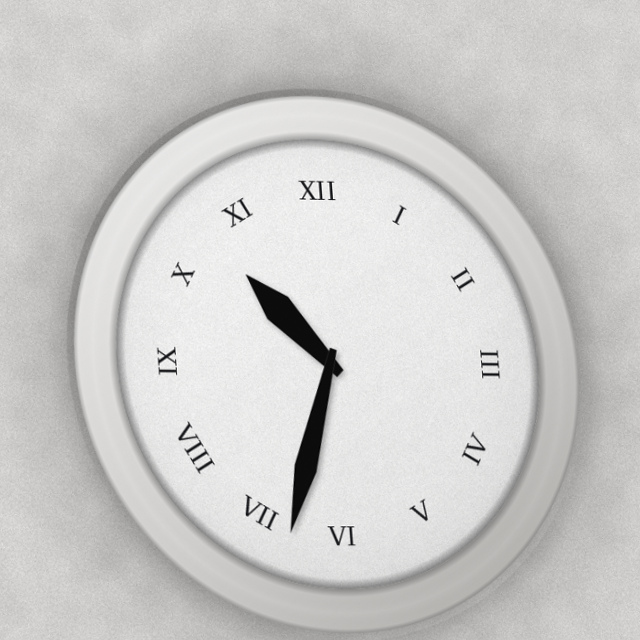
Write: 10:33
